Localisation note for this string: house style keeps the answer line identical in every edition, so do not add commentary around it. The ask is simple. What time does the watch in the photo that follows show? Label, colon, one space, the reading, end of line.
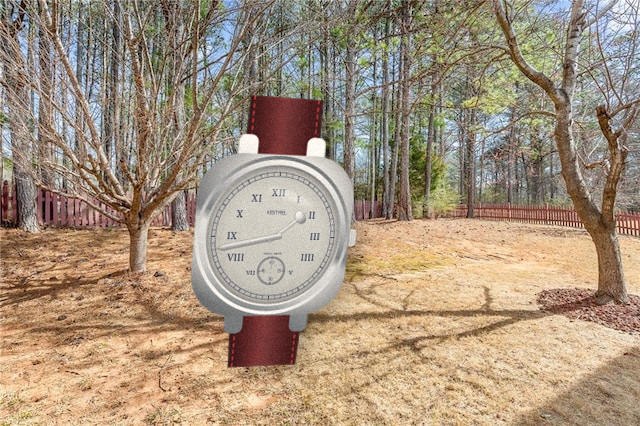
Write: 1:43
